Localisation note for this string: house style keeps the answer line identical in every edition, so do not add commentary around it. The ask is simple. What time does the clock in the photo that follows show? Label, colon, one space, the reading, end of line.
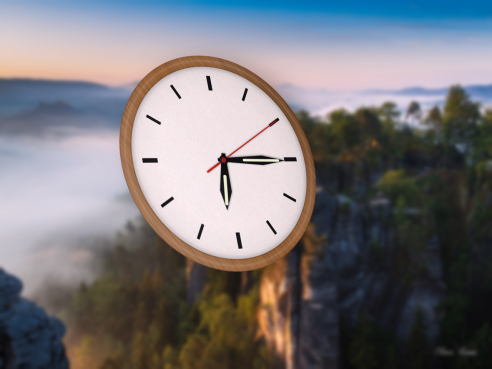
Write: 6:15:10
